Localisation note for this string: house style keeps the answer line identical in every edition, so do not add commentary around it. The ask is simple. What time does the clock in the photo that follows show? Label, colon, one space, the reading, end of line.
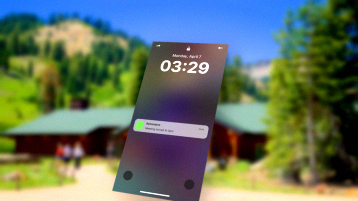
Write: 3:29
